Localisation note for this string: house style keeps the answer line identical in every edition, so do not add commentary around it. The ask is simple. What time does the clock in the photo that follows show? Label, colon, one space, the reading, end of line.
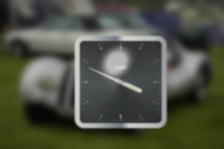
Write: 3:49
